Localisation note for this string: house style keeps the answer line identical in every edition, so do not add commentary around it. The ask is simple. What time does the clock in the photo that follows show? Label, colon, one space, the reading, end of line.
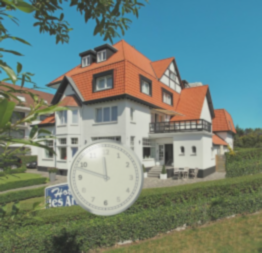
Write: 11:48
